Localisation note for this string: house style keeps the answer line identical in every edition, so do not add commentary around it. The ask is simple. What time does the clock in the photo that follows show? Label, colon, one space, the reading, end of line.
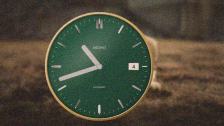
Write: 10:42
